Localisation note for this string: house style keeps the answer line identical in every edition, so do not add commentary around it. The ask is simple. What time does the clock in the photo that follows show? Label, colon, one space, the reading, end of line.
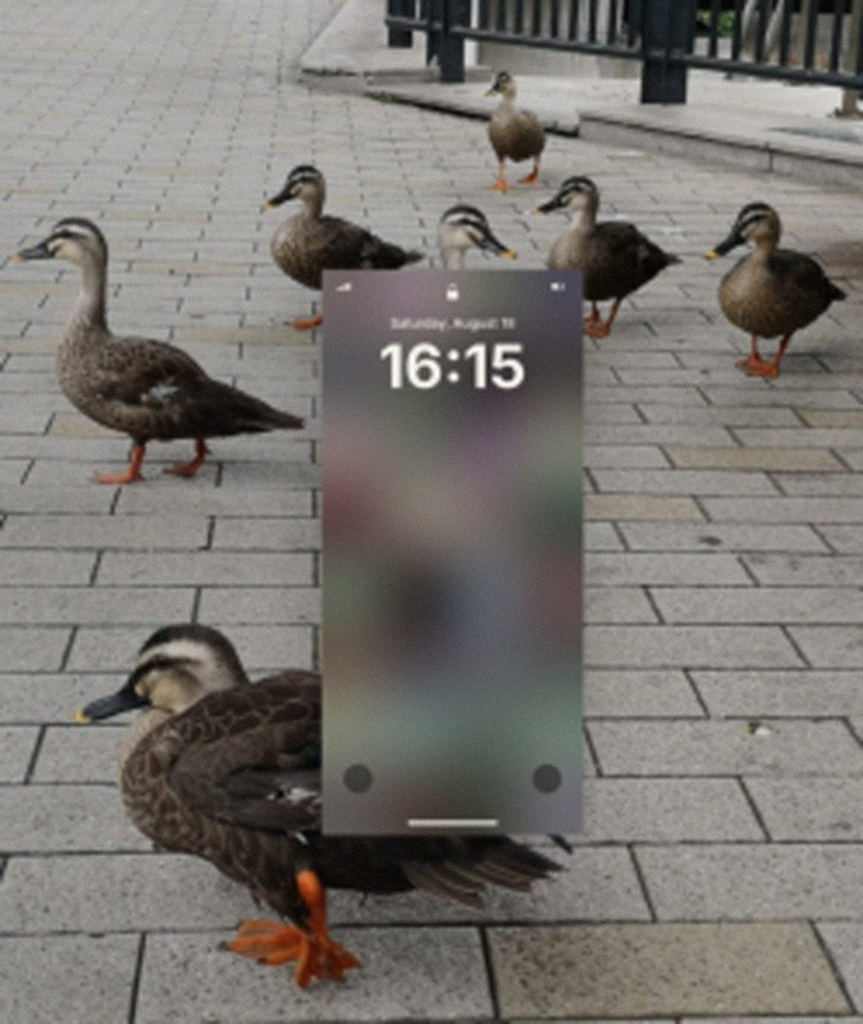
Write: 16:15
